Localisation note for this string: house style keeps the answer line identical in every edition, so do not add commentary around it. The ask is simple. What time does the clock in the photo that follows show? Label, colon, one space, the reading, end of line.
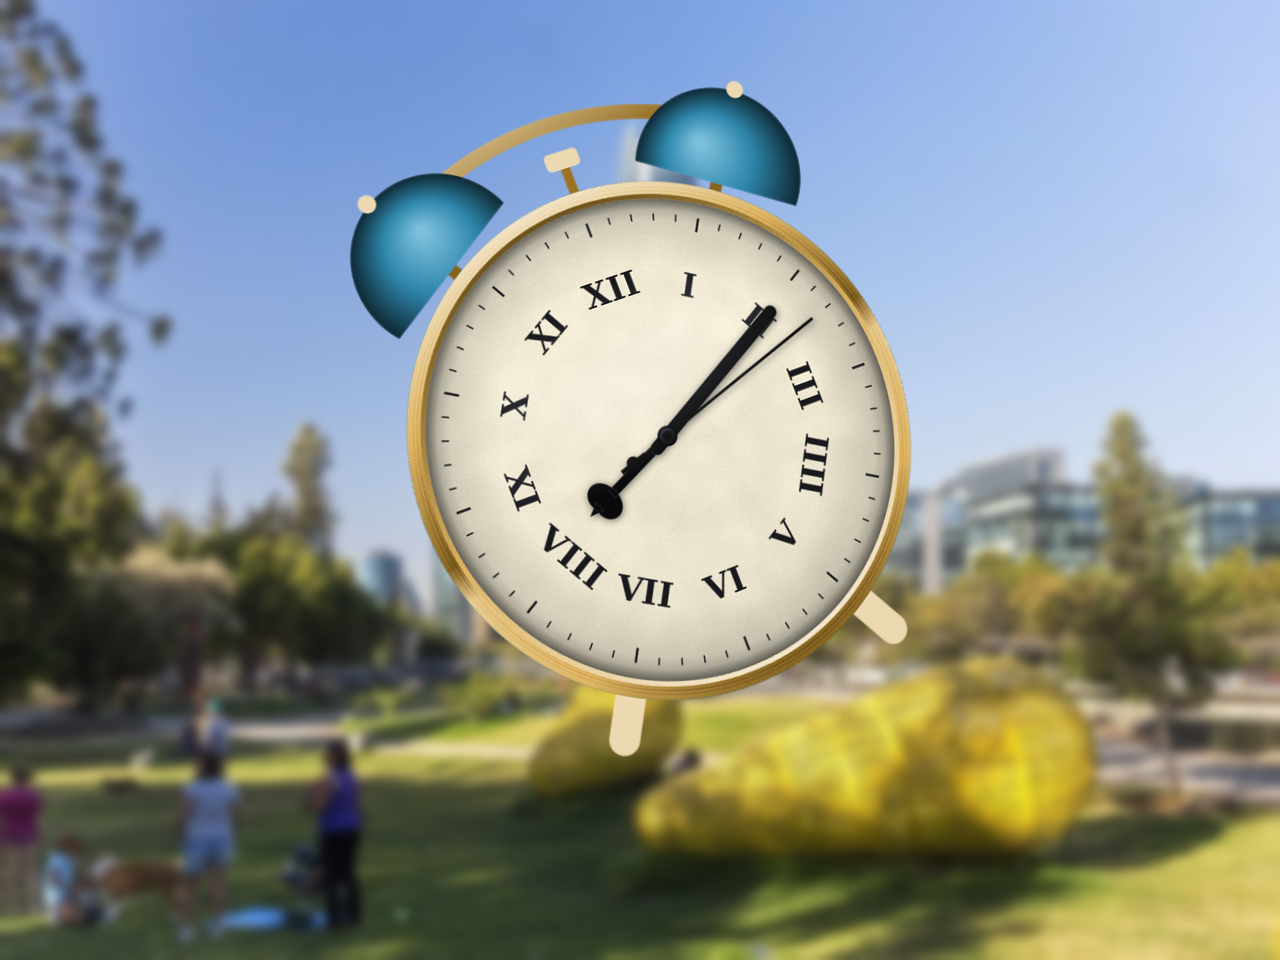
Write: 8:10:12
